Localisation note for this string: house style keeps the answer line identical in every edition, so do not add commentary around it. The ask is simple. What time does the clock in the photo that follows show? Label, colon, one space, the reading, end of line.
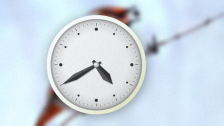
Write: 4:40
